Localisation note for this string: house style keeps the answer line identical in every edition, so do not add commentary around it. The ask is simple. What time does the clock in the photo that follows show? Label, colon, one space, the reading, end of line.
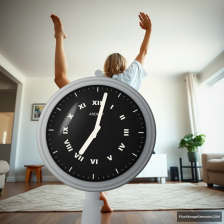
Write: 7:02
